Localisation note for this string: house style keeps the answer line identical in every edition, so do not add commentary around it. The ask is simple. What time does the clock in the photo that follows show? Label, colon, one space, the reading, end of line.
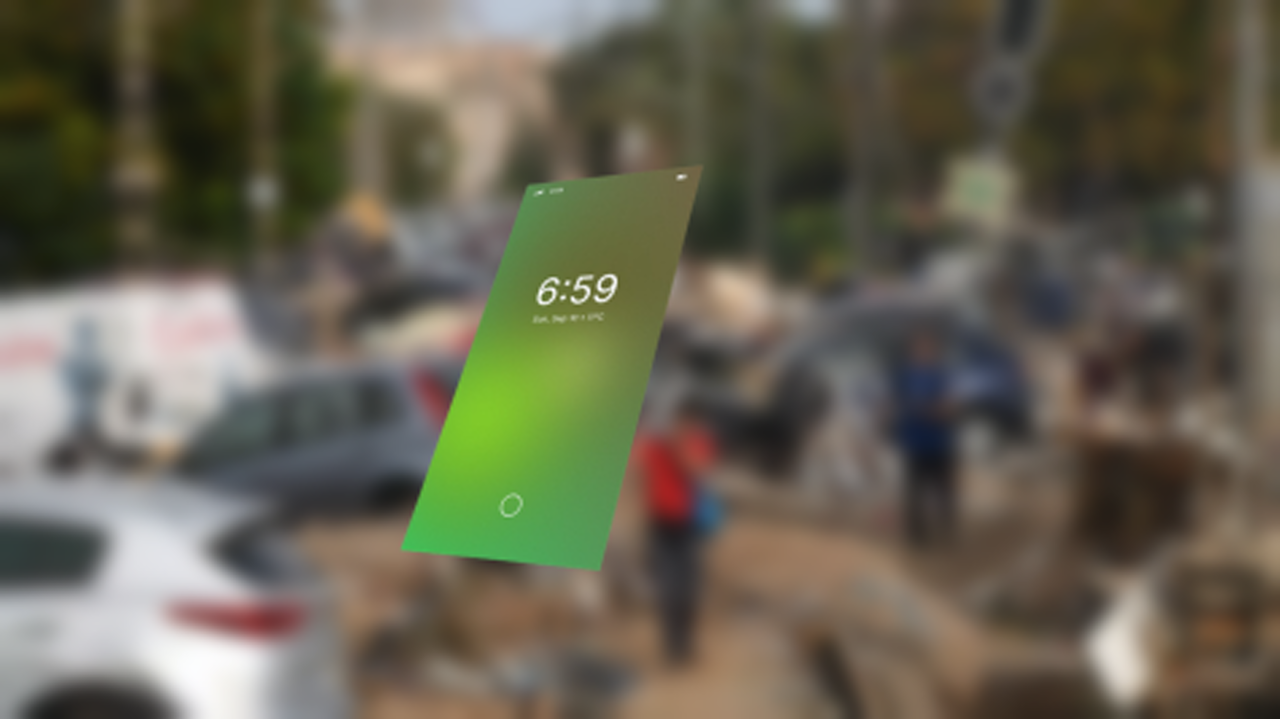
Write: 6:59
